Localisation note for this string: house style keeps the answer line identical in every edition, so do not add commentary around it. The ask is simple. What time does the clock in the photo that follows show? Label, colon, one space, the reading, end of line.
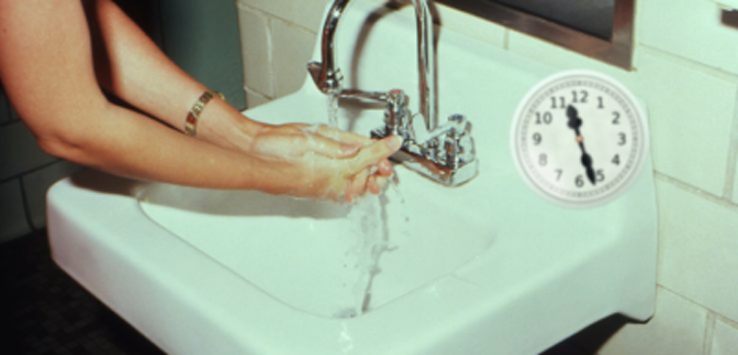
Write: 11:27
